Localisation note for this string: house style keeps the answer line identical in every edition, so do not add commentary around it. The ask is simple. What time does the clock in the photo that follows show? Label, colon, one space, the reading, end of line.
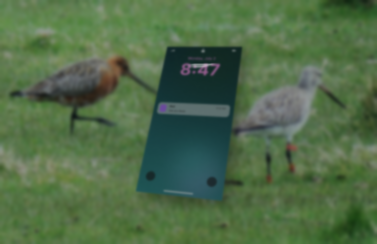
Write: 8:47
